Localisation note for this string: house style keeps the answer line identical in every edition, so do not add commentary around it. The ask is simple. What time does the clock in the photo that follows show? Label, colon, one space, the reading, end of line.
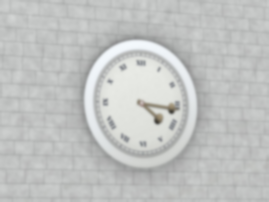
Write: 4:16
